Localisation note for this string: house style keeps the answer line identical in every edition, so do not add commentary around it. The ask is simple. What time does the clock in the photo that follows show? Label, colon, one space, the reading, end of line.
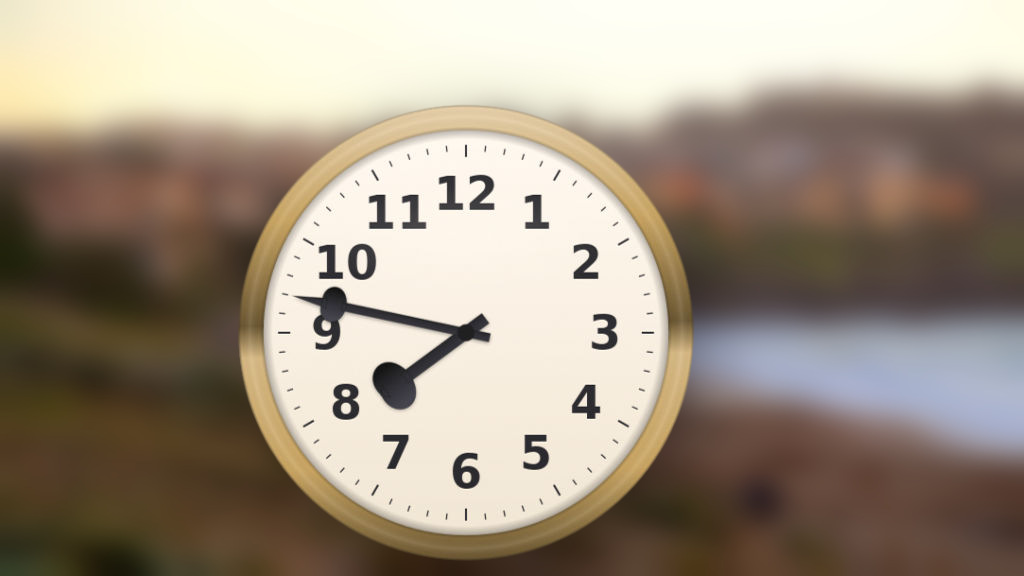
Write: 7:47
